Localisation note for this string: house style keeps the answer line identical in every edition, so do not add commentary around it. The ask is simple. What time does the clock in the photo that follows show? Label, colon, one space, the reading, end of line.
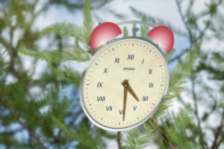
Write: 4:29
